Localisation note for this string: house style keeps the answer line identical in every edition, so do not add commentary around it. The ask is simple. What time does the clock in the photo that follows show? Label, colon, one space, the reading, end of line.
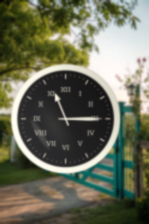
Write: 11:15
